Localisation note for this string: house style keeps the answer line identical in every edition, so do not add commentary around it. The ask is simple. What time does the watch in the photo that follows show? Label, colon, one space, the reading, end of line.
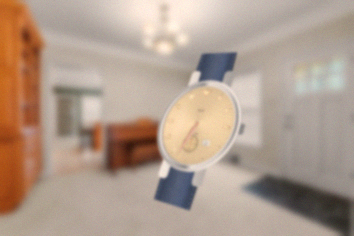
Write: 6:33
